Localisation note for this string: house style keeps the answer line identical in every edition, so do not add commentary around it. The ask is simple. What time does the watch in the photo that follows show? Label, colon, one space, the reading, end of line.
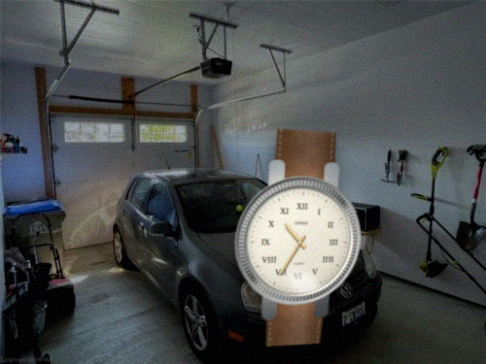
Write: 10:35
